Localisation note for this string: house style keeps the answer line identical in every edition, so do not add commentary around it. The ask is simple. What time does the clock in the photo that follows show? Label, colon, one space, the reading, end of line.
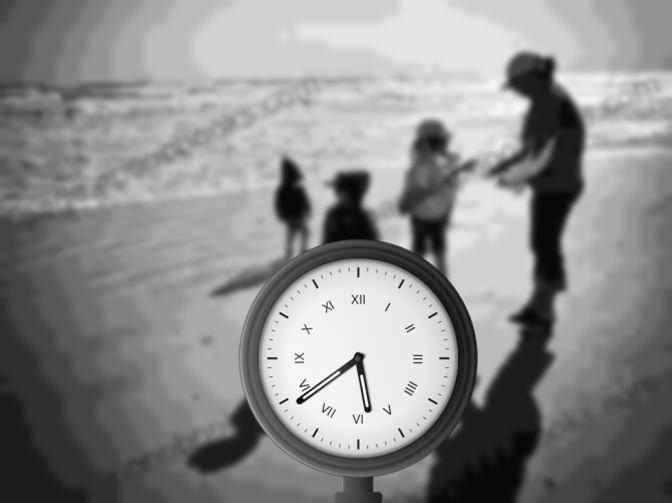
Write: 5:39
